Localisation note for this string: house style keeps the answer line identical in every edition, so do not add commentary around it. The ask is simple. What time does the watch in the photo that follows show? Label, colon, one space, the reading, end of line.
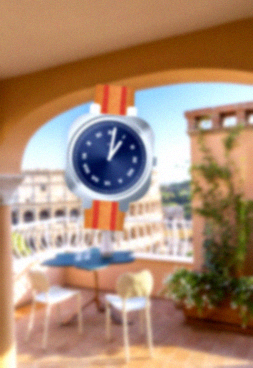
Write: 1:01
